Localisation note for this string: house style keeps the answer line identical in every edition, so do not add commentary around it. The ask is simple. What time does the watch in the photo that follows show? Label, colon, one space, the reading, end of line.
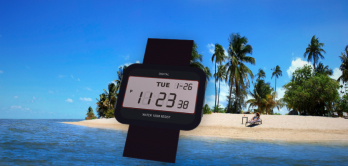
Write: 11:23:38
